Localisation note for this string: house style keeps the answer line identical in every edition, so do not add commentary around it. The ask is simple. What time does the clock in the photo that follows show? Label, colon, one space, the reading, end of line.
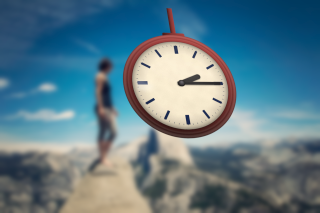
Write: 2:15
